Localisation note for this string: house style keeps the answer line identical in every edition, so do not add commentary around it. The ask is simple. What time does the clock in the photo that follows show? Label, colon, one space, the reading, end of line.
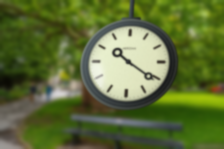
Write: 10:21
